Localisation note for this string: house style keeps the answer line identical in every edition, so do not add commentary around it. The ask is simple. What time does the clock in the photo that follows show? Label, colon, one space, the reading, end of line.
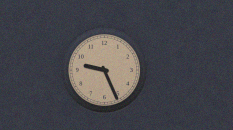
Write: 9:26
